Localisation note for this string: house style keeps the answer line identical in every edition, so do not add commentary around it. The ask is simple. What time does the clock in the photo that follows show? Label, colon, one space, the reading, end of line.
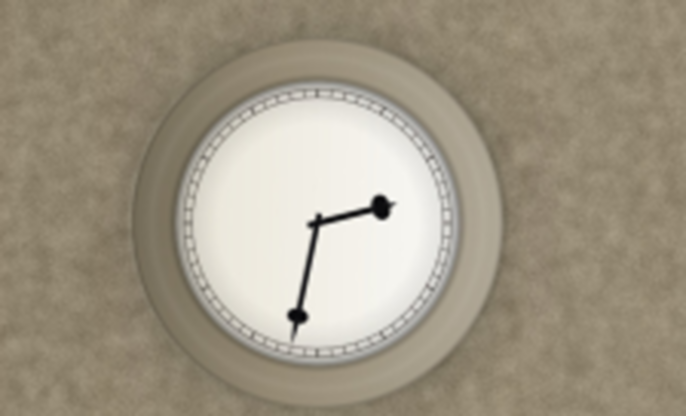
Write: 2:32
